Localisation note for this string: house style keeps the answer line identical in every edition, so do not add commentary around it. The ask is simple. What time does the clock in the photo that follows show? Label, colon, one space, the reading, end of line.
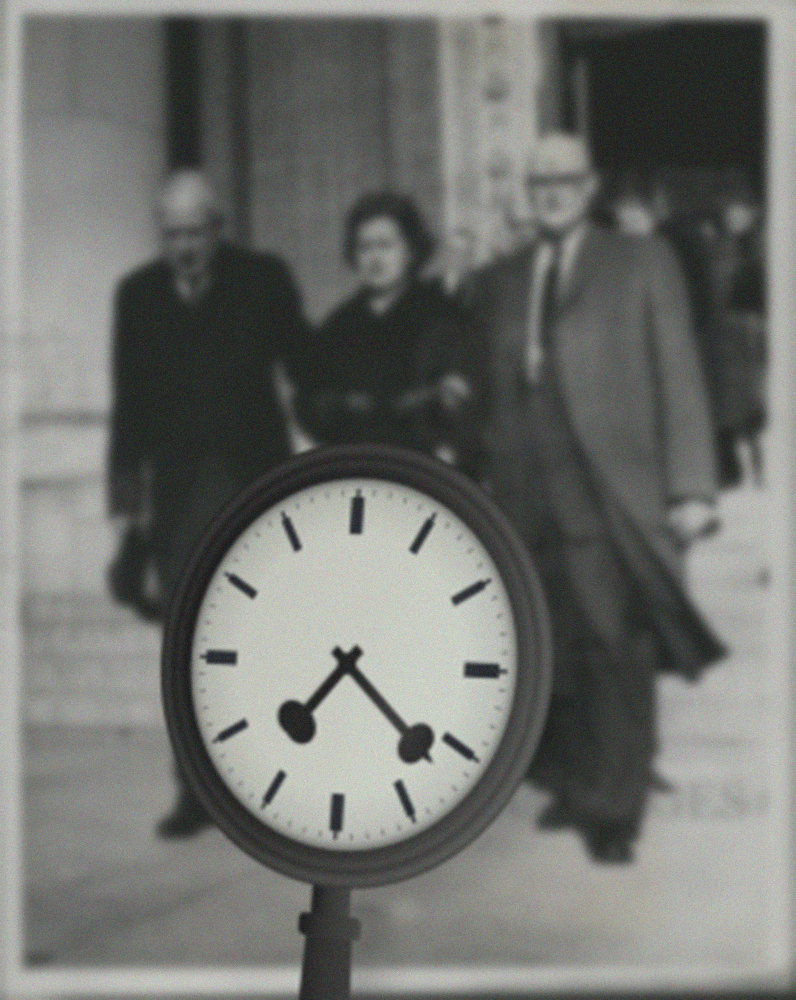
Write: 7:22
